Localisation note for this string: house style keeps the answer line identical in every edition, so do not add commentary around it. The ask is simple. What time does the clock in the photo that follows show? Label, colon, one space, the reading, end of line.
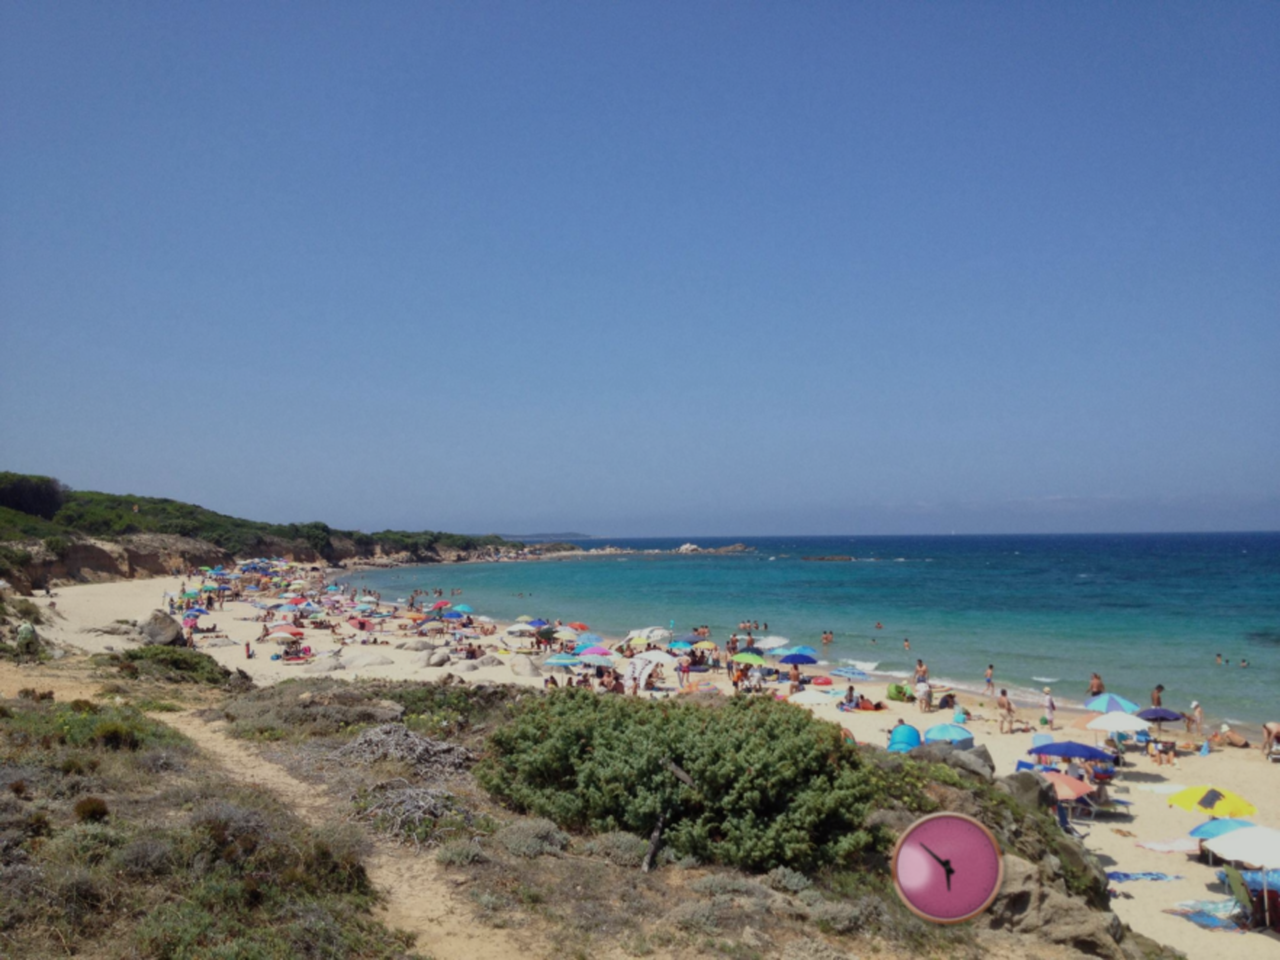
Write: 5:52
